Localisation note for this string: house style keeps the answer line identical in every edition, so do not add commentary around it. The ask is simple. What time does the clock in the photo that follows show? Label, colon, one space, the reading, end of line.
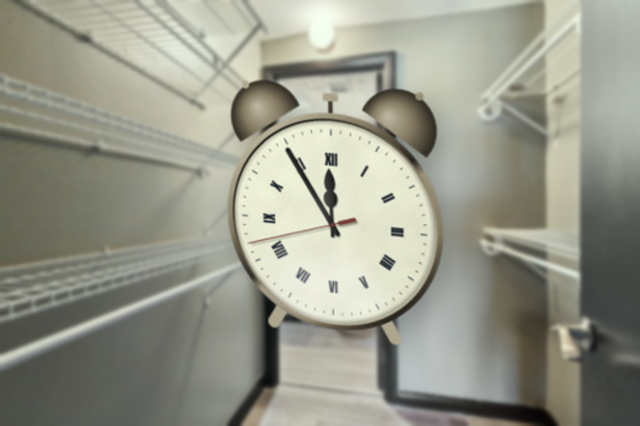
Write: 11:54:42
